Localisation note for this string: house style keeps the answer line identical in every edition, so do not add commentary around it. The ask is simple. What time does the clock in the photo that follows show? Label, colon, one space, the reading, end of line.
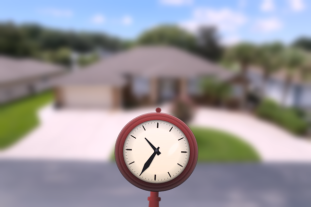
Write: 10:35
